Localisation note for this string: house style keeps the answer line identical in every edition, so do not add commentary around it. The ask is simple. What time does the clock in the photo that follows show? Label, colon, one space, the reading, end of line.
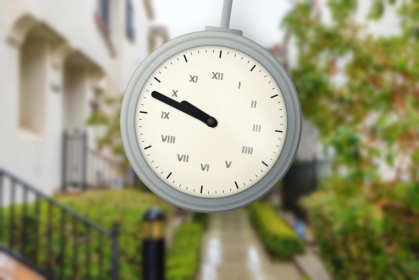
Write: 9:48
